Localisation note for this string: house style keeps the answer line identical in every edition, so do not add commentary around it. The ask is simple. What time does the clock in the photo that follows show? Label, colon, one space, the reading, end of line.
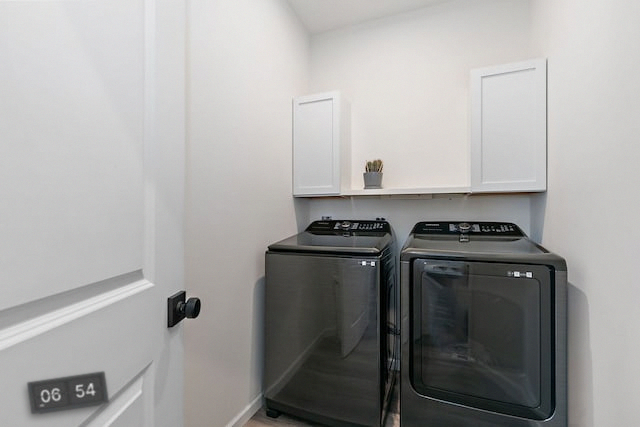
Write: 6:54
